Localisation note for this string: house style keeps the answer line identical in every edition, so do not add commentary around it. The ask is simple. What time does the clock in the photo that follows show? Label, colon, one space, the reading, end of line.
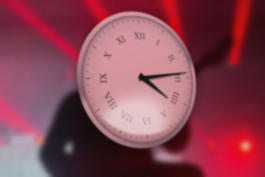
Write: 4:14
